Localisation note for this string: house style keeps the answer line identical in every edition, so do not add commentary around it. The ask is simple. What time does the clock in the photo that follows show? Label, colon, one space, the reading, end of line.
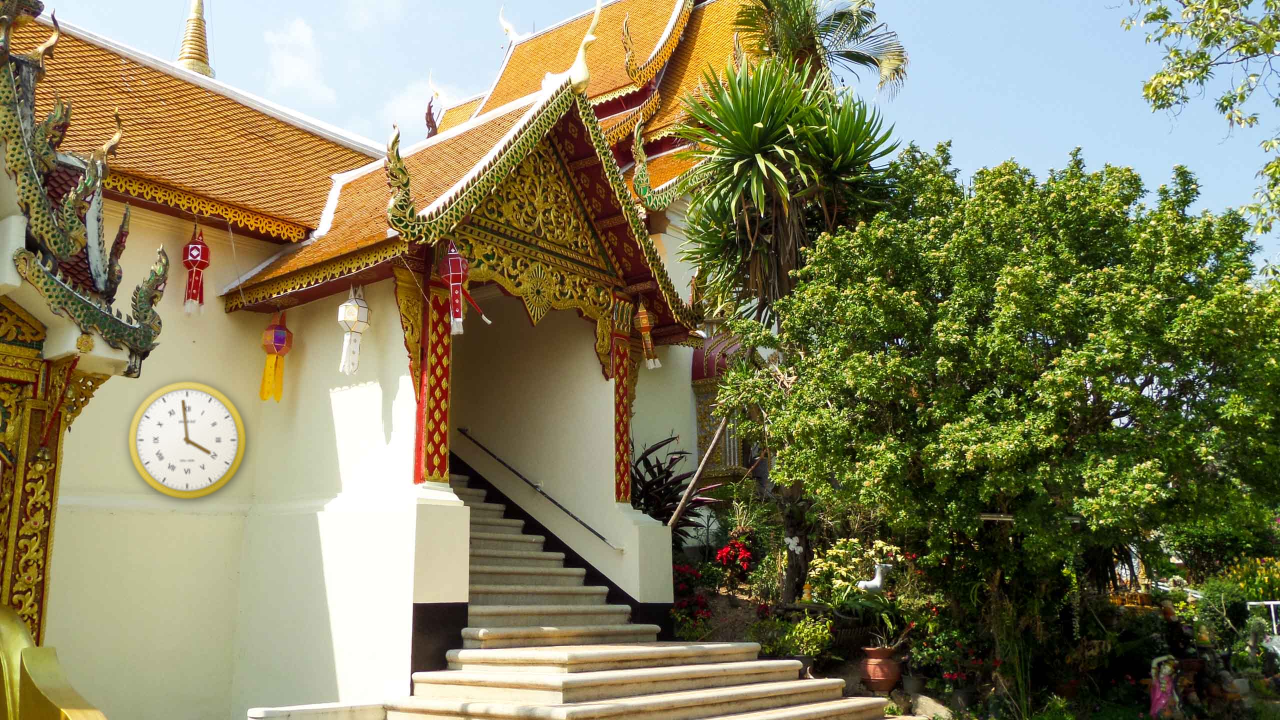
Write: 3:59
